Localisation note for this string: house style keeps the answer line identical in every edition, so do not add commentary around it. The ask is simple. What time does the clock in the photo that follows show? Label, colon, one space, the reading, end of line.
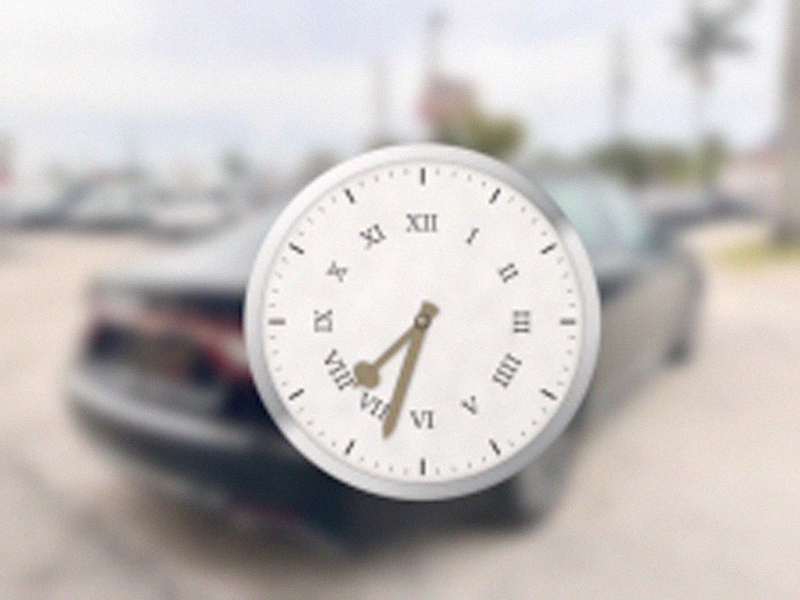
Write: 7:33
